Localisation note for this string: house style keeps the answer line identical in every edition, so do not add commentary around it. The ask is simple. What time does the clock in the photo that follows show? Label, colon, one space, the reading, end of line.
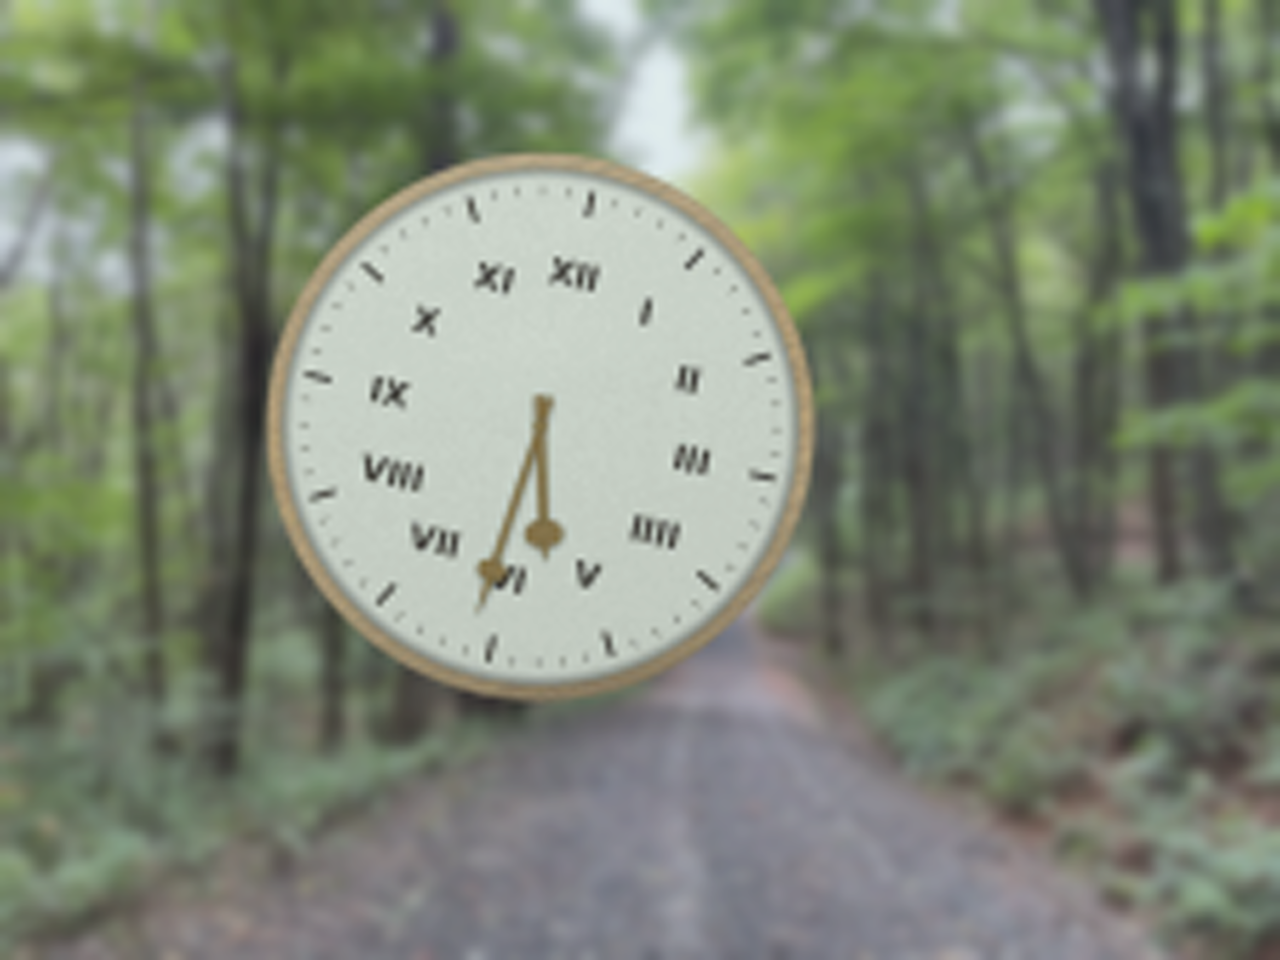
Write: 5:31
